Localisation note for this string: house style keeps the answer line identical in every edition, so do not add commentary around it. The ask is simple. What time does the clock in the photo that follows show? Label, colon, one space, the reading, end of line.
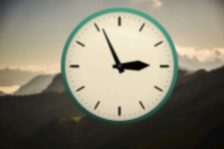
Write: 2:56
